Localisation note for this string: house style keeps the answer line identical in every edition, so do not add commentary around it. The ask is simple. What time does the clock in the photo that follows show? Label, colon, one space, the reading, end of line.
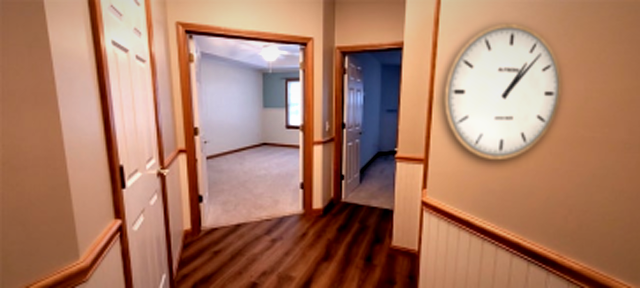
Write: 1:07
